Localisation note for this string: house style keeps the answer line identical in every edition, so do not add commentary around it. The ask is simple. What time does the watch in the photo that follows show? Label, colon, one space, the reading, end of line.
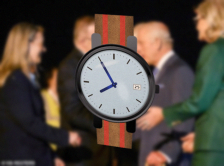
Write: 7:55
